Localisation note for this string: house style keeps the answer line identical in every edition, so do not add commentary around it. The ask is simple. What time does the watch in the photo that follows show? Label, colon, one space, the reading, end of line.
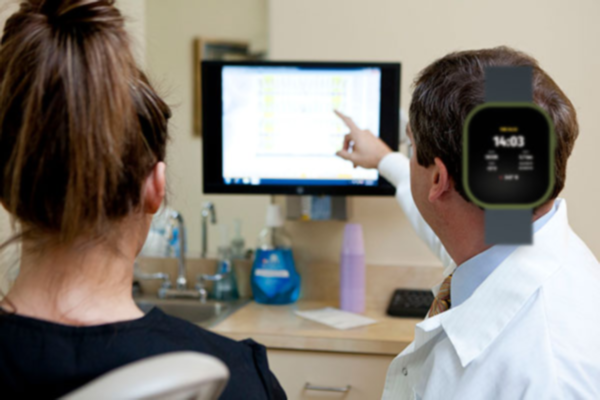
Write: 14:03
